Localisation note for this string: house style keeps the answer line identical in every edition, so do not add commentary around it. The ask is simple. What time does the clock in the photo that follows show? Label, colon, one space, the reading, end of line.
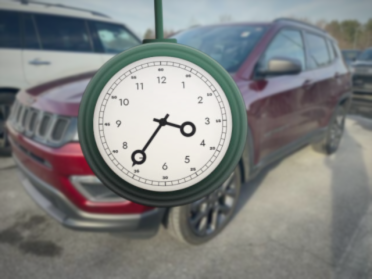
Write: 3:36
